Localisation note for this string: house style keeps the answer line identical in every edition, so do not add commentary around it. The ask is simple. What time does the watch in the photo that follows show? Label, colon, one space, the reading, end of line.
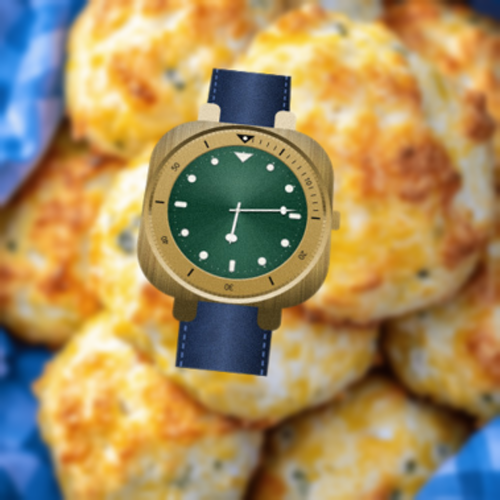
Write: 6:14
